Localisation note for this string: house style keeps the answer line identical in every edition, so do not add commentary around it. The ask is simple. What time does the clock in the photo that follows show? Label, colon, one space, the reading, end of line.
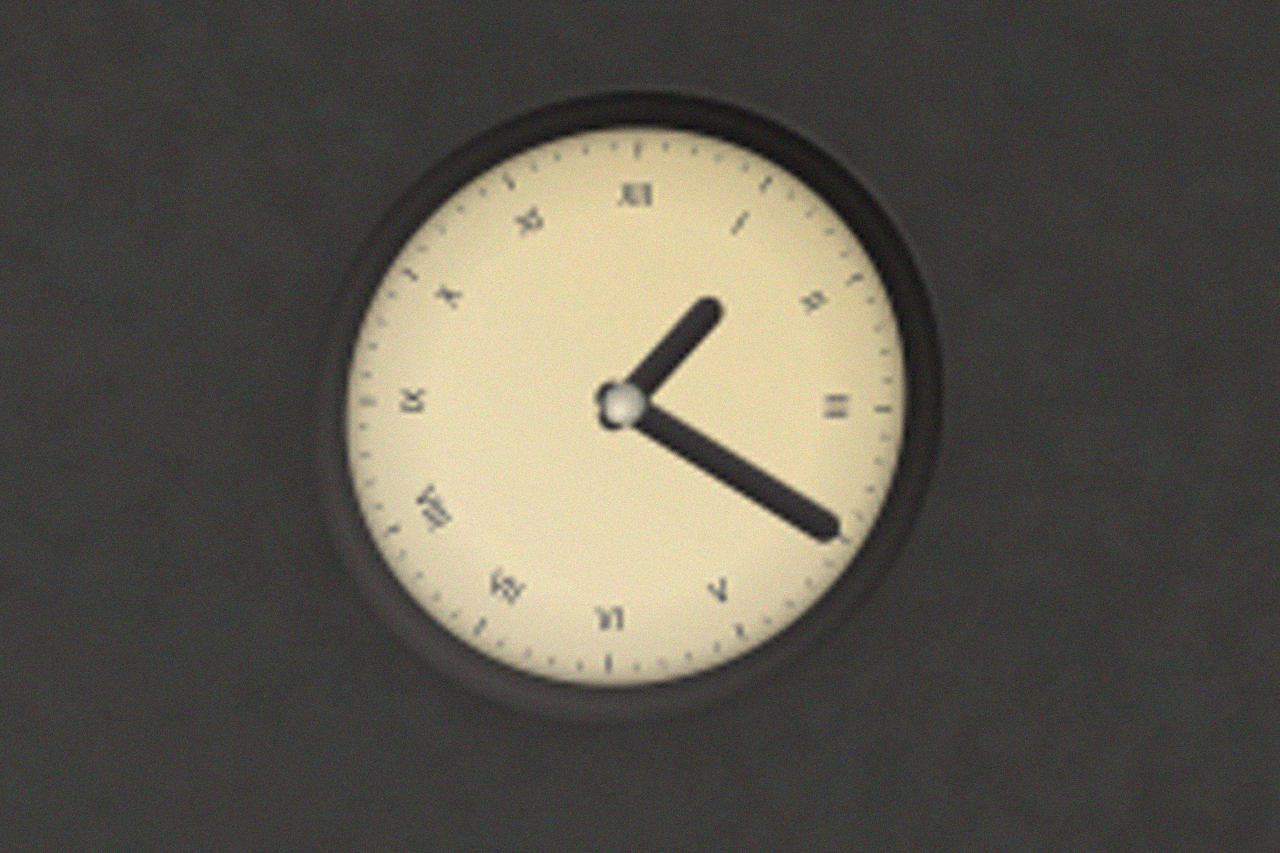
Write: 1:20
